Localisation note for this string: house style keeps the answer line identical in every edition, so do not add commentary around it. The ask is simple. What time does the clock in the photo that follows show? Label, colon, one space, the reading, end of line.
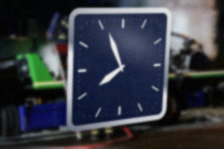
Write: 7:56
